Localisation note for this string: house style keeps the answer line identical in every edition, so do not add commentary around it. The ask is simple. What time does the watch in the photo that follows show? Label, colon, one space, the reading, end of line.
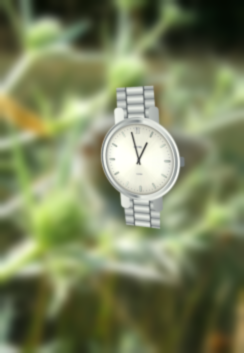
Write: 12:58
